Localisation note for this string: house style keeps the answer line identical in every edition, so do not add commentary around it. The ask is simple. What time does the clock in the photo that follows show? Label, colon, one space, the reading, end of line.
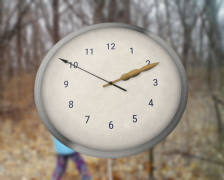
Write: 2:10:50
